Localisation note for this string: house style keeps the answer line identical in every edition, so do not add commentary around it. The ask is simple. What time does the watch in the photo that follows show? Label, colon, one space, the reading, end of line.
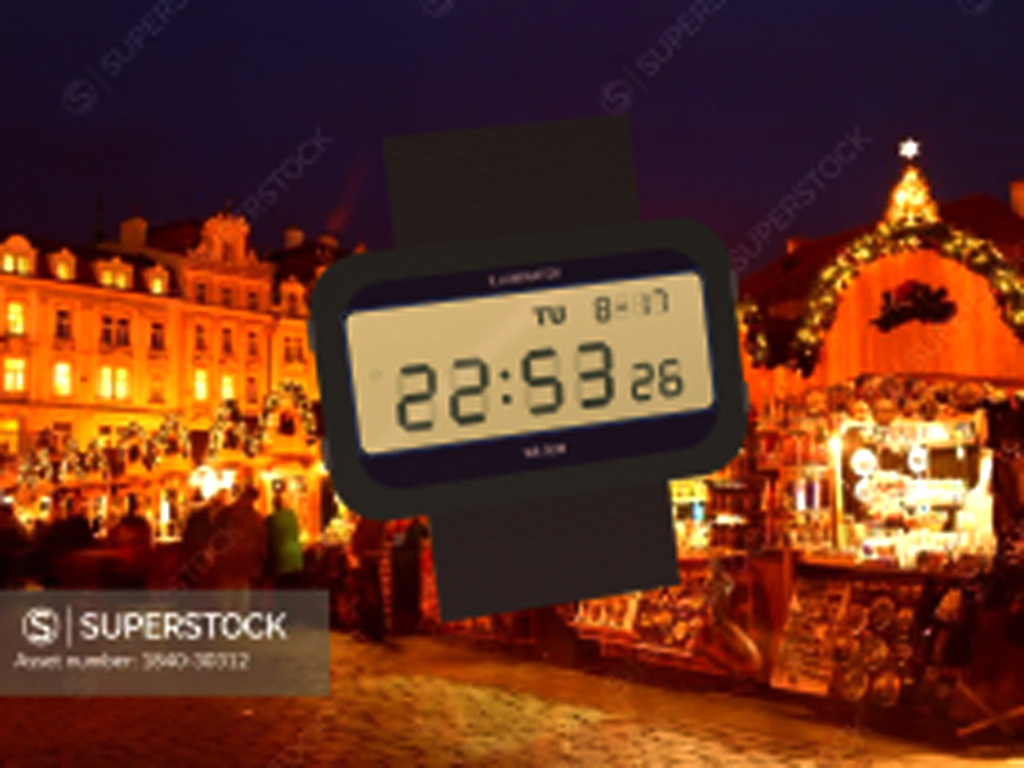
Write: 22:53:26
